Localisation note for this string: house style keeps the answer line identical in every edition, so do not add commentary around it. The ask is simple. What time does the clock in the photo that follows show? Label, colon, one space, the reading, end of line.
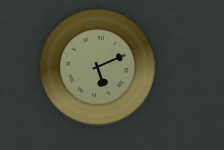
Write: 5:10
